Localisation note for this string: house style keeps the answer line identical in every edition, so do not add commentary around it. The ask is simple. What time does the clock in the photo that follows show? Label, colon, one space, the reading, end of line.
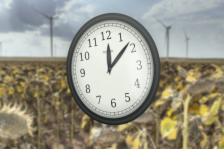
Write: 12:08
